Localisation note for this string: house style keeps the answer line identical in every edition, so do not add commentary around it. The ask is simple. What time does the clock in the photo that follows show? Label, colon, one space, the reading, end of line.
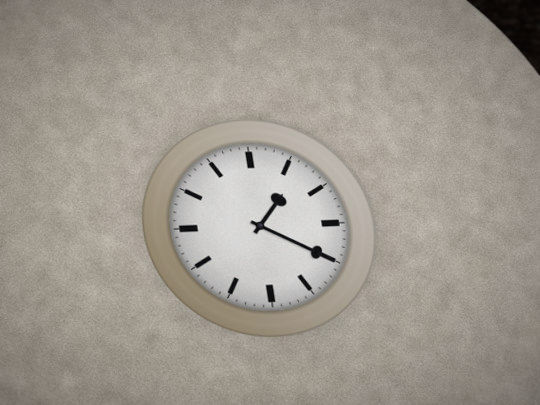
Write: 1:20
